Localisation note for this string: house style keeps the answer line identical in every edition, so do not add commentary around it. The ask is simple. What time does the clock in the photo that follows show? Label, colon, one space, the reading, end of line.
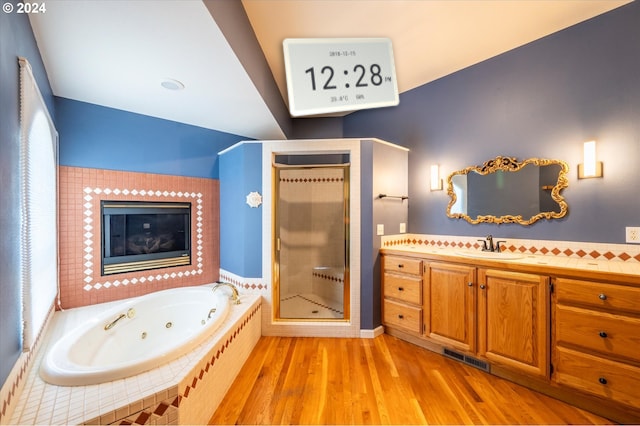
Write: 12:28
